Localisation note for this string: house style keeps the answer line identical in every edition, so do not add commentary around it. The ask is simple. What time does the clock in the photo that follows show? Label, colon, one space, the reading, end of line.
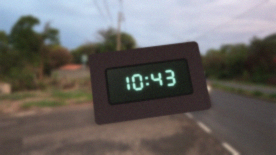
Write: 10:43
